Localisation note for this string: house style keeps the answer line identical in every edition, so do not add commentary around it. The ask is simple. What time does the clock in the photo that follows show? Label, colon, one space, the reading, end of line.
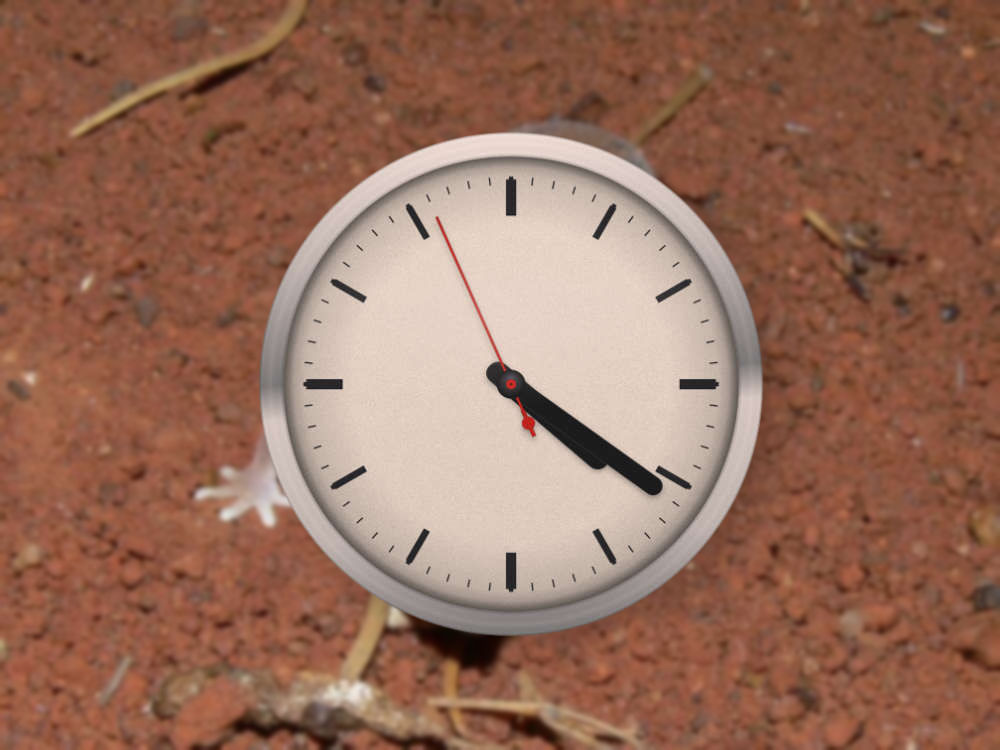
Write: 4:20:56
